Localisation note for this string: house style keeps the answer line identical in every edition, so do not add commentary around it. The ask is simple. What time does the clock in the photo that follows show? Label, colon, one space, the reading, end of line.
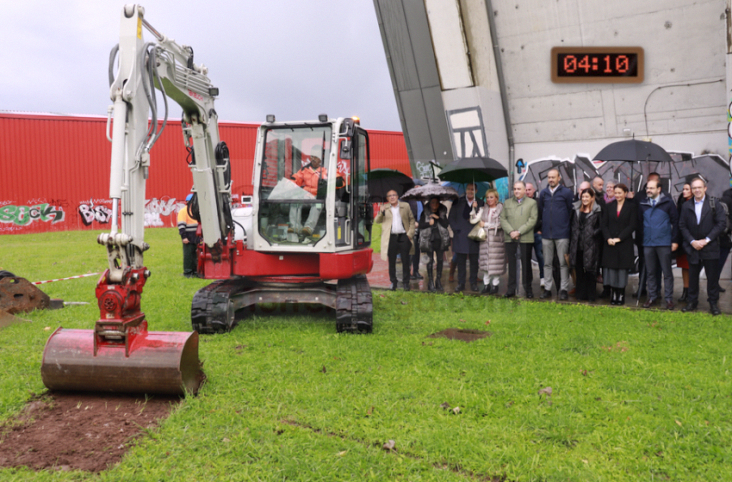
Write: 4:10
